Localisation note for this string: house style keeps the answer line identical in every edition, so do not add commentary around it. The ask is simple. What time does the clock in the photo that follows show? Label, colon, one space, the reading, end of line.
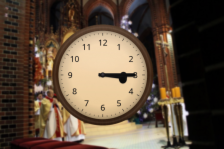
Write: 3:15
